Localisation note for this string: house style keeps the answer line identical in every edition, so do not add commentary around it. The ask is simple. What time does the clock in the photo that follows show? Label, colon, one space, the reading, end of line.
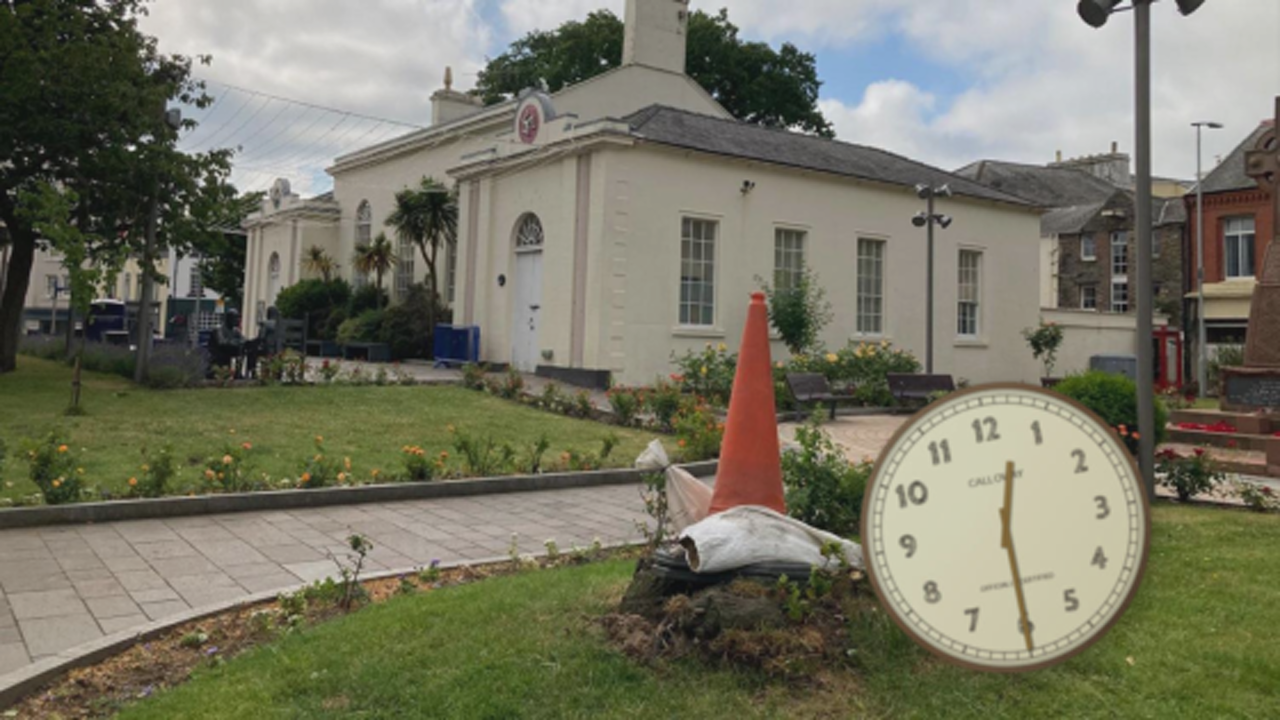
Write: 12:30
